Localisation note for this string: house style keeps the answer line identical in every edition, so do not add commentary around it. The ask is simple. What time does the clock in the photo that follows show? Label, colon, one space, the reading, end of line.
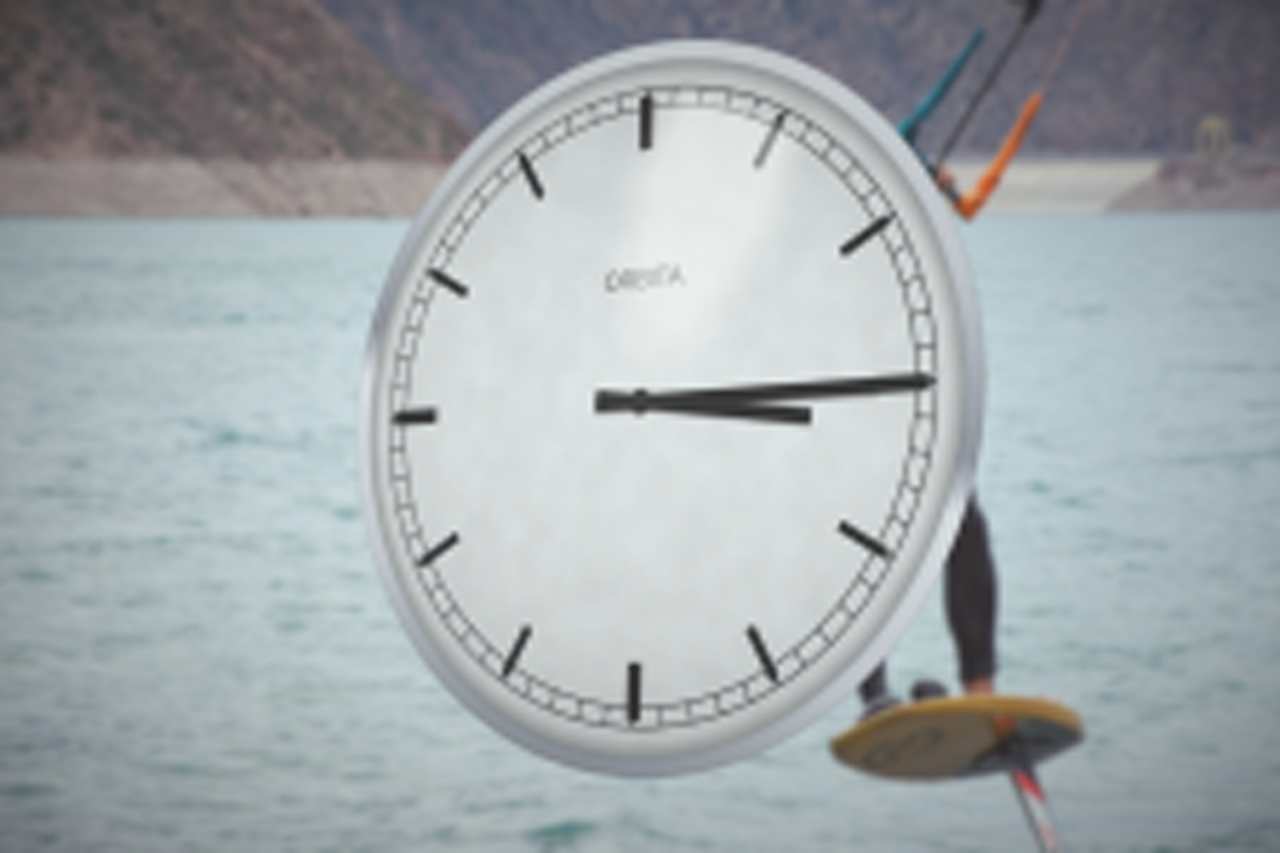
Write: 3:15
